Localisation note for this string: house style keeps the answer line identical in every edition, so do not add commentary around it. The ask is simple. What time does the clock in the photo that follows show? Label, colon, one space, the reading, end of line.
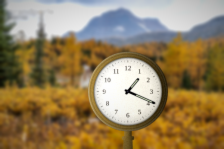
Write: 1:19
